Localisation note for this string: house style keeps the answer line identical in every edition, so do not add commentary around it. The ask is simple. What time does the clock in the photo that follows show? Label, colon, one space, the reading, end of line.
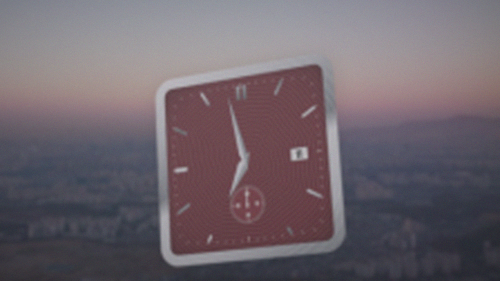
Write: 6:58
